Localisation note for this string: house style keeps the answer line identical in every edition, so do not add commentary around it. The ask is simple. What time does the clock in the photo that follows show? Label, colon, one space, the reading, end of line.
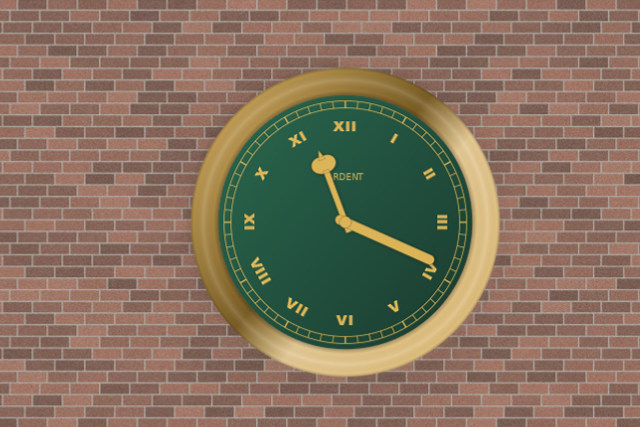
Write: 11:19
